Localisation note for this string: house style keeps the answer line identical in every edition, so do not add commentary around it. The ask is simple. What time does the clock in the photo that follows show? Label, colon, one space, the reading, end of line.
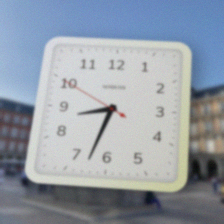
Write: 8:32:50
